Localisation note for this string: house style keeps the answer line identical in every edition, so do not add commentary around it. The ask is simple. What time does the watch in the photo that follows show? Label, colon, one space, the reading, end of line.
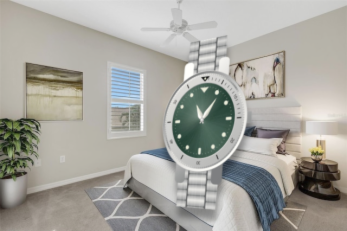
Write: 11:06
